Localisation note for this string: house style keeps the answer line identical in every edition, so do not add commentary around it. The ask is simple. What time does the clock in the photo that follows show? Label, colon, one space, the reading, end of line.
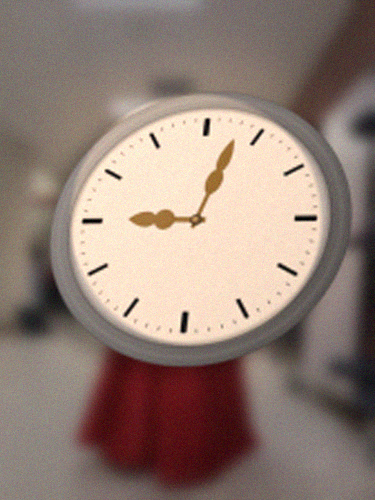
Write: 9:03
